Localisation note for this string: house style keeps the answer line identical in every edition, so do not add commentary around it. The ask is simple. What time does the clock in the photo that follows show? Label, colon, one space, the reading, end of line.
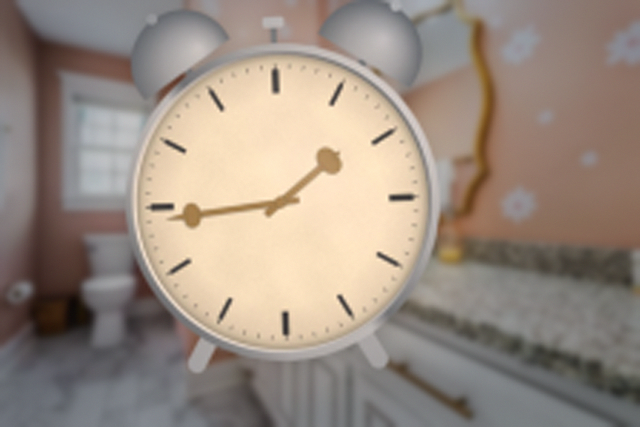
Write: 1:44
